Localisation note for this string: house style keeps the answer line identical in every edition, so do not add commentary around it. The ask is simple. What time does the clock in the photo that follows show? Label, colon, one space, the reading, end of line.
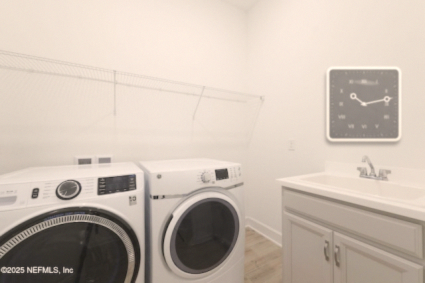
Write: 10:13
